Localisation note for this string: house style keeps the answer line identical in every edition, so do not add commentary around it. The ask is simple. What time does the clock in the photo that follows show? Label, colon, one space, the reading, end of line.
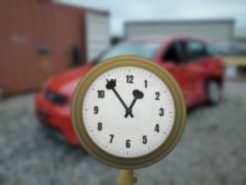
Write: 12:54
